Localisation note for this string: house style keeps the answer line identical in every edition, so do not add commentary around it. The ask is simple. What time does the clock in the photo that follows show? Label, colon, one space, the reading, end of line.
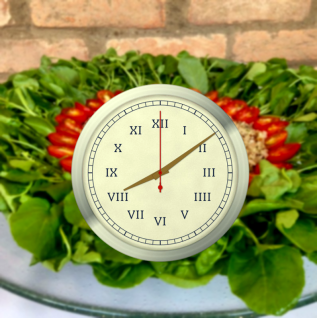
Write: 8:09:00
